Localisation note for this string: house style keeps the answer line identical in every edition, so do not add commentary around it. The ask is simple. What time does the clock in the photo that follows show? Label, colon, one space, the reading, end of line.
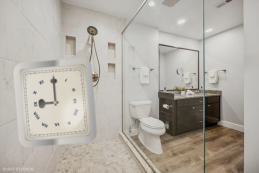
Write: 9:00
